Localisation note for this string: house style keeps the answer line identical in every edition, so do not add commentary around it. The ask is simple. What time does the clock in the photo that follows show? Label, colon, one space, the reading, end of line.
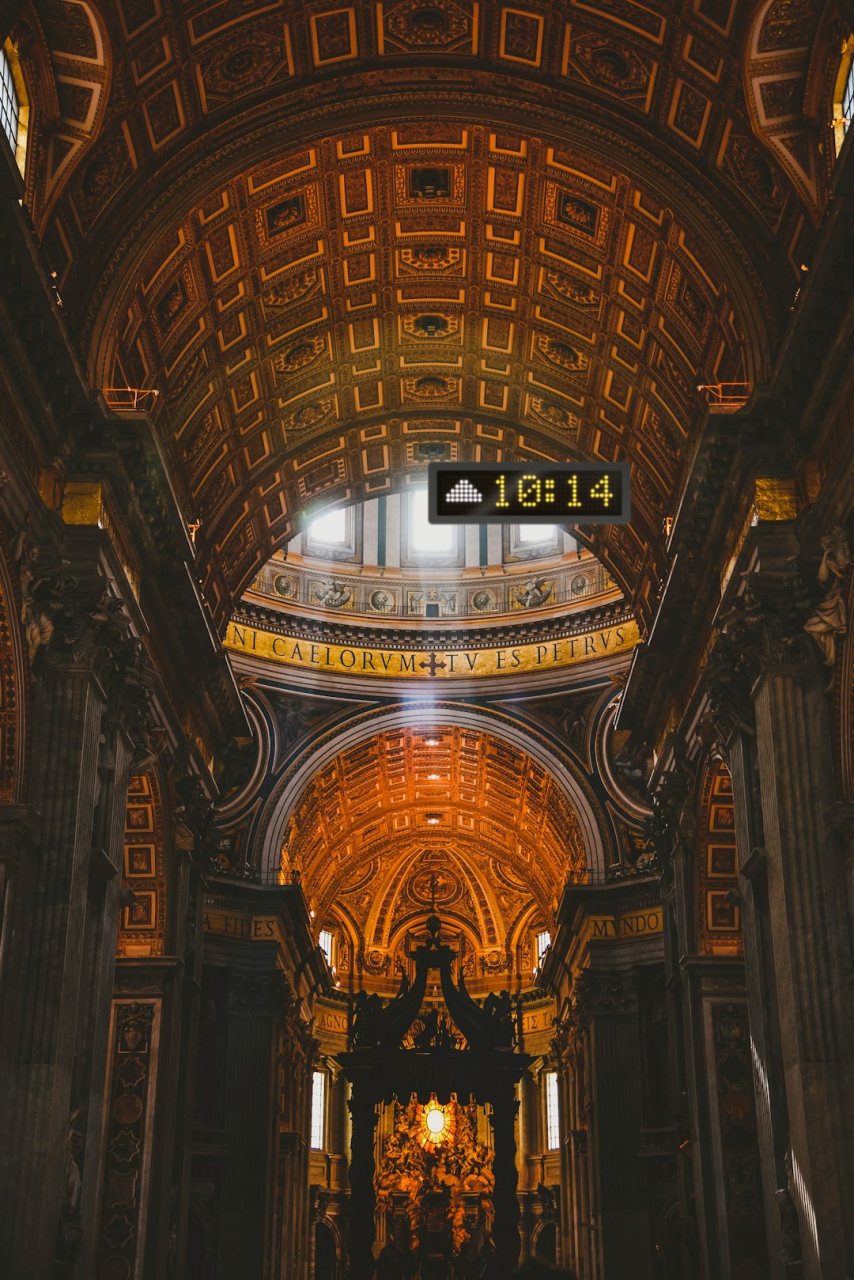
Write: 10:14
